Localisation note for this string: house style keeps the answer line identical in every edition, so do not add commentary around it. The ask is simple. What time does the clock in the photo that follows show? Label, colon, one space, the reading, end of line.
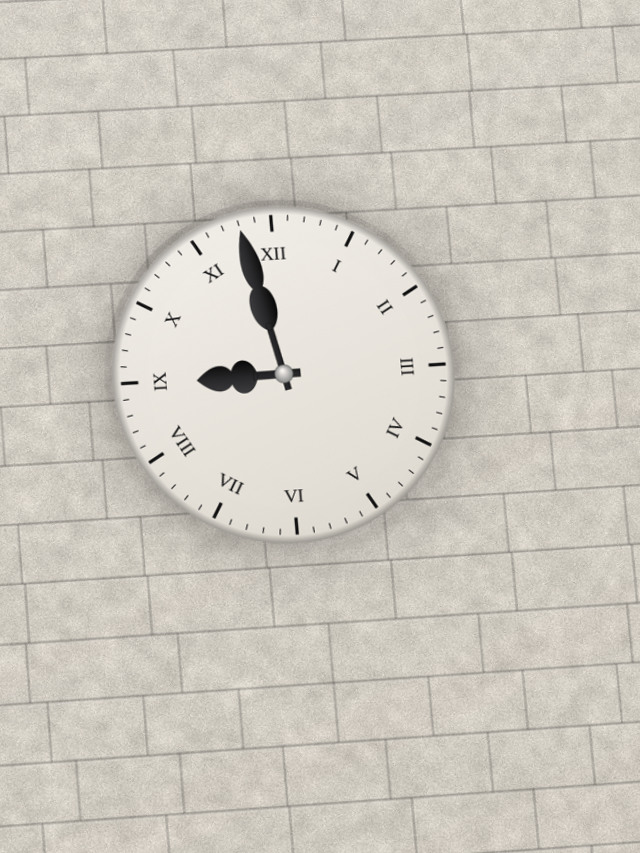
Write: 8:58
